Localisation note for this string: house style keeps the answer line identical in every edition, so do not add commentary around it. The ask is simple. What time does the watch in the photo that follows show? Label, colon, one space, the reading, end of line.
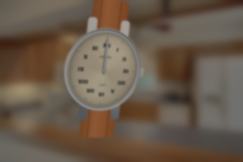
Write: 12:00
